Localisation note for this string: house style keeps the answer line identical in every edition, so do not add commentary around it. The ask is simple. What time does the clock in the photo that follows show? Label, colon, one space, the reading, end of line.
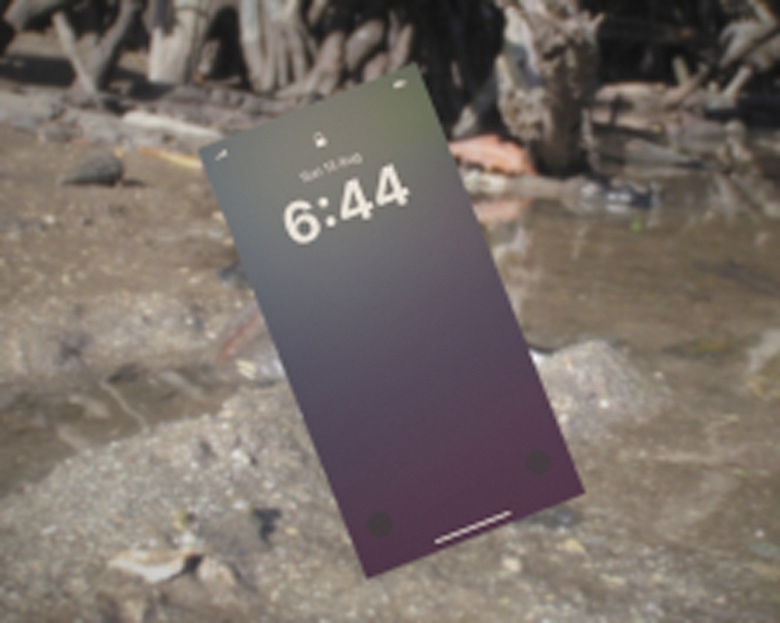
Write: 6:44
